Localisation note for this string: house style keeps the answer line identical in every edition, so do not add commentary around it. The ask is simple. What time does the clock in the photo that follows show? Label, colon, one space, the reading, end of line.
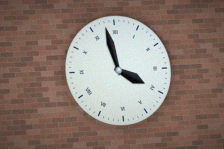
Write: 3:58
